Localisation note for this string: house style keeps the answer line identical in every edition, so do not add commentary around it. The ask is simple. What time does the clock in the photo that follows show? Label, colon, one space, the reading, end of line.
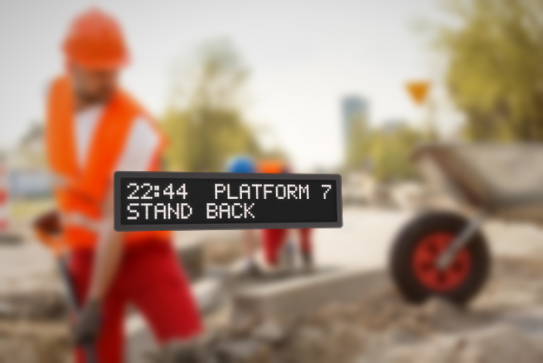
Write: 22:44
